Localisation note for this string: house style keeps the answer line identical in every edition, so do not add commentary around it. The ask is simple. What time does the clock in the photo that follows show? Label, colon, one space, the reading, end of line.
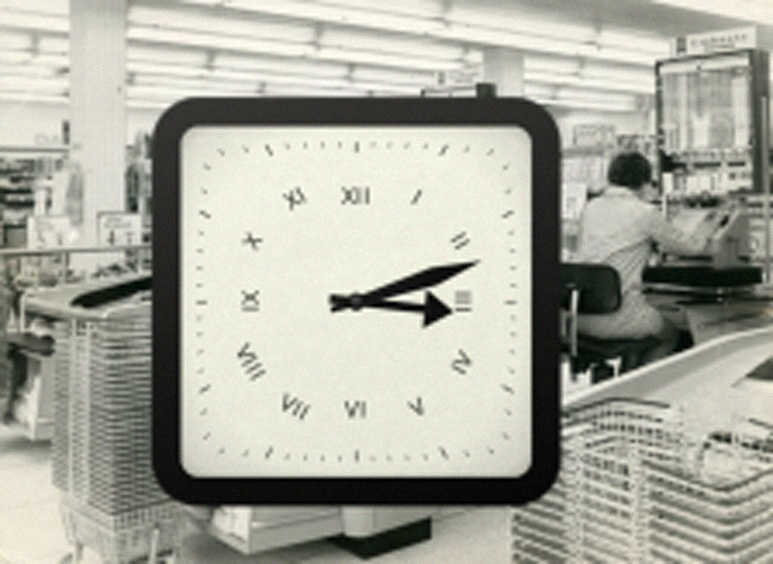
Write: 3:12
